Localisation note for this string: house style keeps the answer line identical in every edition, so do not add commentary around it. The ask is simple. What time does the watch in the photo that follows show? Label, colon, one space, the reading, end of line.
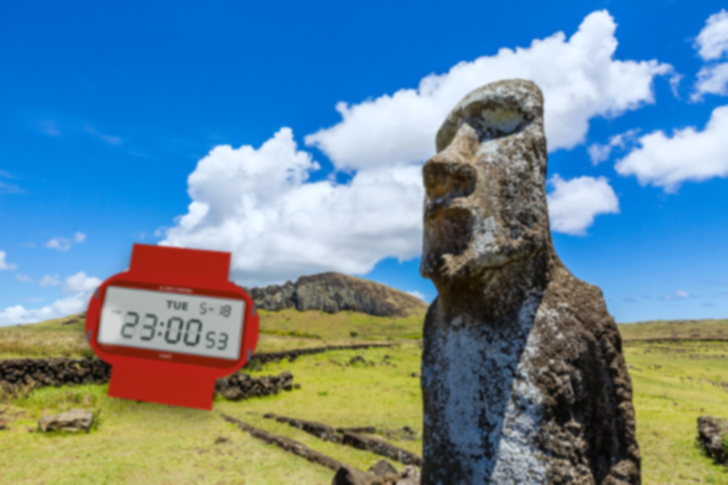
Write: 23:00:53
